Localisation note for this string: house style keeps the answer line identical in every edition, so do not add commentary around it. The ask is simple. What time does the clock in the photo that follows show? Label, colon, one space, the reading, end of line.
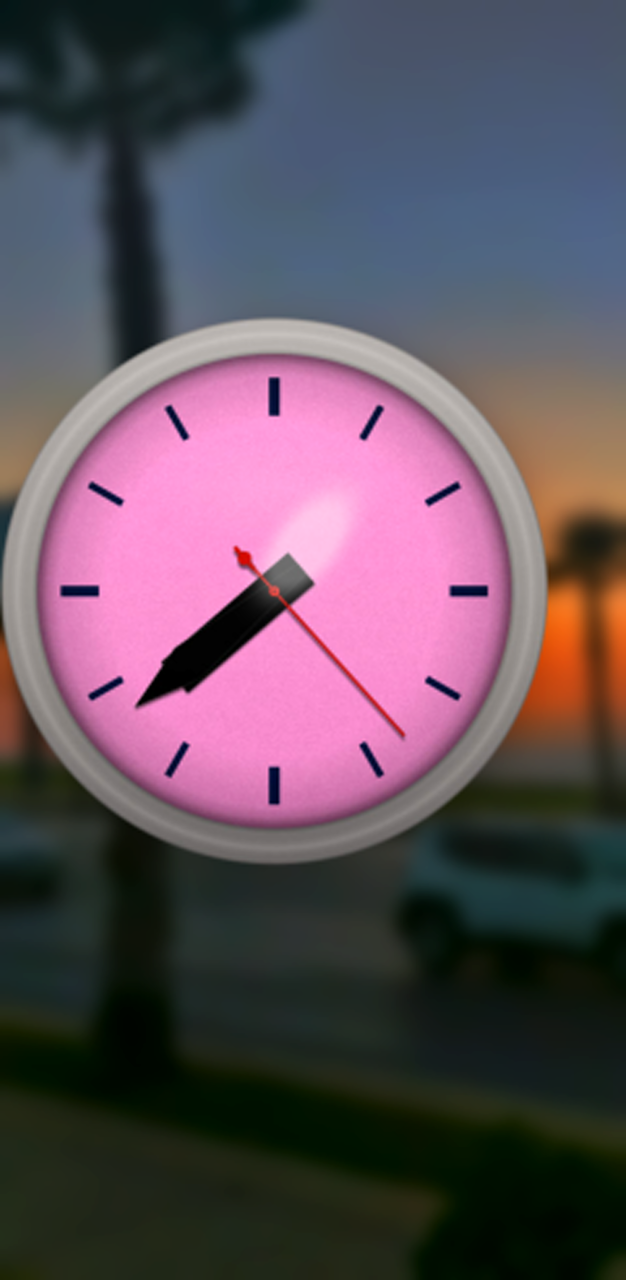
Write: 7:38:23
